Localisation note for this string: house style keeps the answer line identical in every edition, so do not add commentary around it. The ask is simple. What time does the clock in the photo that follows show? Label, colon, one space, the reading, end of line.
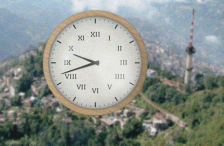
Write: 9:42
